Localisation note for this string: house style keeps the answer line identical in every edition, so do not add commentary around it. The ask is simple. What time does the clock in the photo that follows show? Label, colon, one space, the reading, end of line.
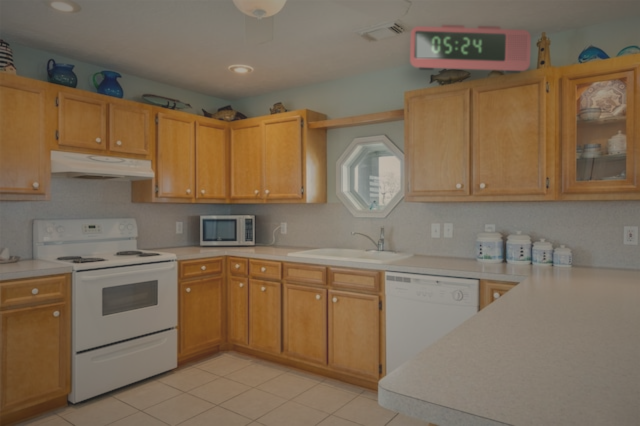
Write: 5:24
